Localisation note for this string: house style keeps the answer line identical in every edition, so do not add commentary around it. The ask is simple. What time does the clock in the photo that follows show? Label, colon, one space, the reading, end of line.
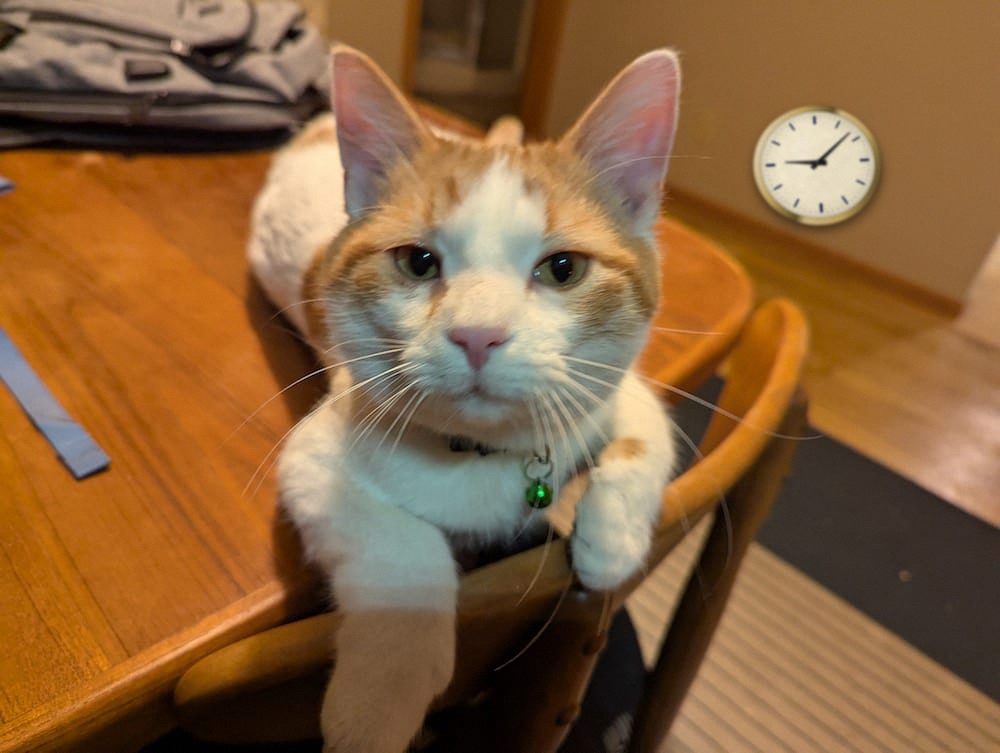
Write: 9:08
